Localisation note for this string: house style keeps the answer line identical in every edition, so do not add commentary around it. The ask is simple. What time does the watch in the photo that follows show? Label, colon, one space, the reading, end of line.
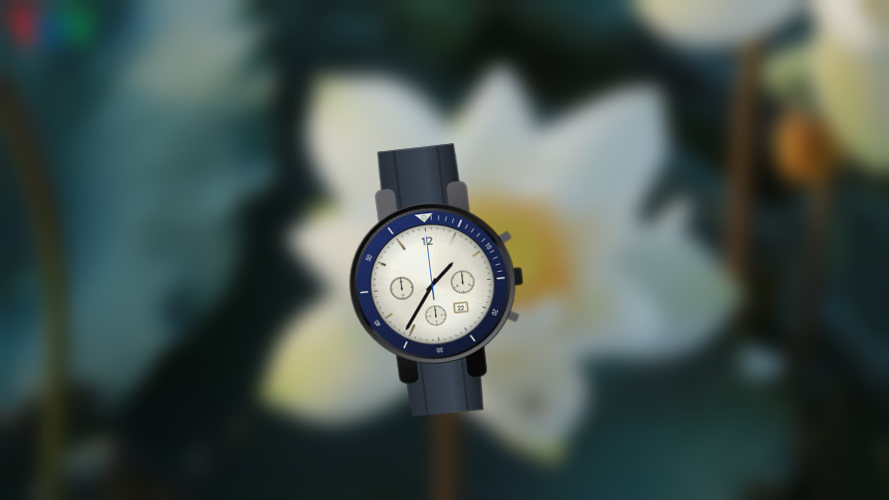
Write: 1:36
